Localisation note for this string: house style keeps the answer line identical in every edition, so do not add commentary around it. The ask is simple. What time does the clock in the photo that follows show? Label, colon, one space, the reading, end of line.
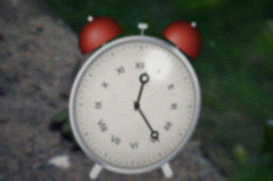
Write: 12:24
